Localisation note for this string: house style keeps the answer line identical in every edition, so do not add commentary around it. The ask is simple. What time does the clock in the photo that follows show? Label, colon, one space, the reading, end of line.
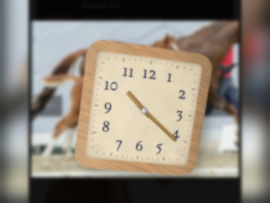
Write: 10:21
